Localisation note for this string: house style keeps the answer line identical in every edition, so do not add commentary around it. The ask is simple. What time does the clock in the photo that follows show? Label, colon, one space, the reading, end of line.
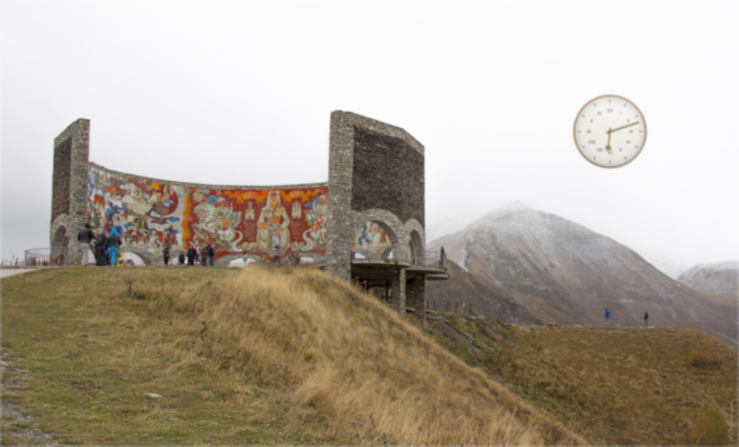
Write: 6:12
